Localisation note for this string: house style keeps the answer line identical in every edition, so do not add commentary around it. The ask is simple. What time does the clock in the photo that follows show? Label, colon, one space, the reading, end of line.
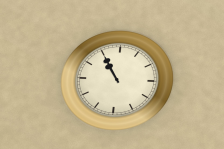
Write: 10:55
